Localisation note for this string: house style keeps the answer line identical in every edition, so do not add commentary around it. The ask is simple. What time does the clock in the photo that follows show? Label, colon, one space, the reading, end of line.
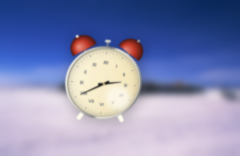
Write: 2:40
